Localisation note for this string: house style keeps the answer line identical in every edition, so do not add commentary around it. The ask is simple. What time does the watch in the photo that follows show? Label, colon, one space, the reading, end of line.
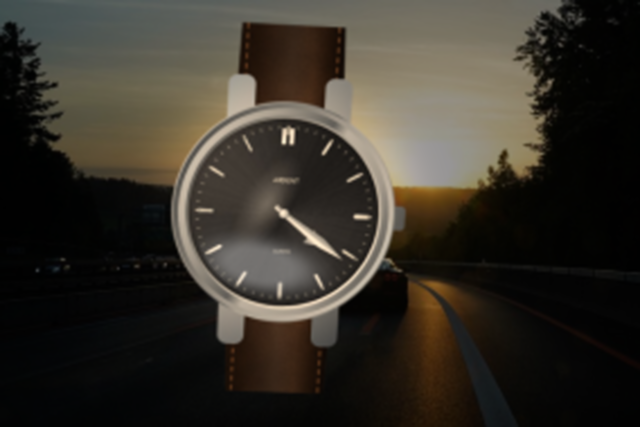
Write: 4:21
